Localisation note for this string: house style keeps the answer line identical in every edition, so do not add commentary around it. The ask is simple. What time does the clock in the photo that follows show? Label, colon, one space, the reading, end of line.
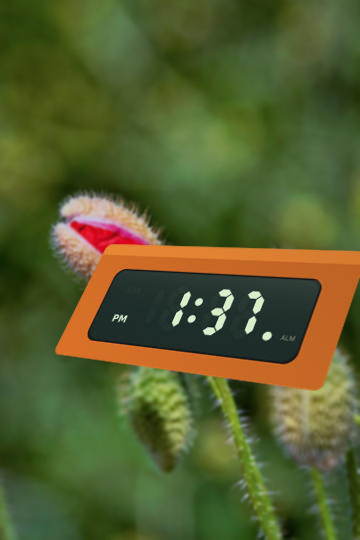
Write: 1:37
